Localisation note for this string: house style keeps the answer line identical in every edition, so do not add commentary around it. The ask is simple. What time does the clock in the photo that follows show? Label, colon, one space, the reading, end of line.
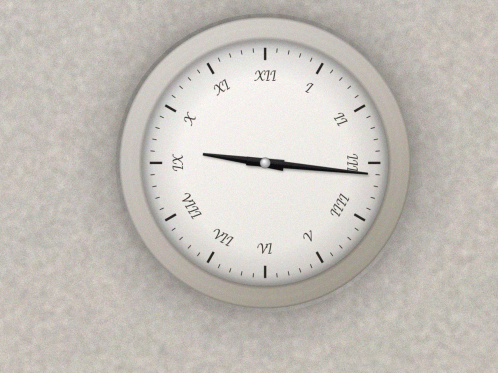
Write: 9:16
